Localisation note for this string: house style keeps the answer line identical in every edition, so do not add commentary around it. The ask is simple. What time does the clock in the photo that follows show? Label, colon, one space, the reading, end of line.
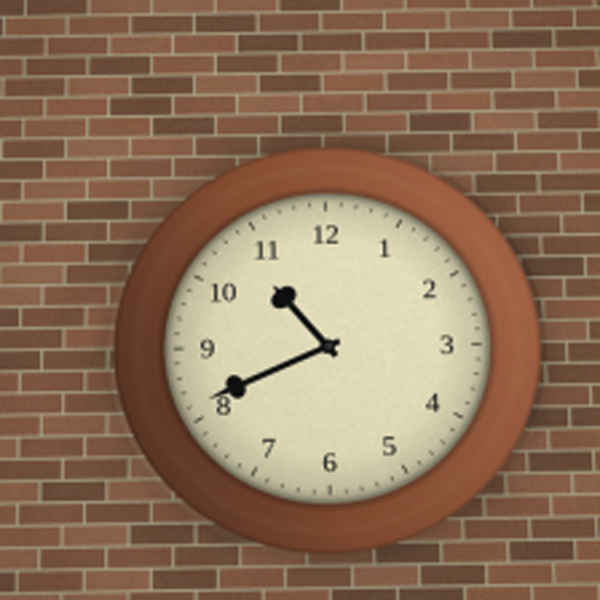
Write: 10:41
